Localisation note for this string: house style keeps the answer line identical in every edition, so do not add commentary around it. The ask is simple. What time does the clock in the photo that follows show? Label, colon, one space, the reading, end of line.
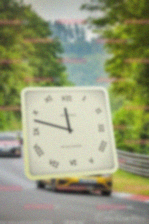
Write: 11:48
